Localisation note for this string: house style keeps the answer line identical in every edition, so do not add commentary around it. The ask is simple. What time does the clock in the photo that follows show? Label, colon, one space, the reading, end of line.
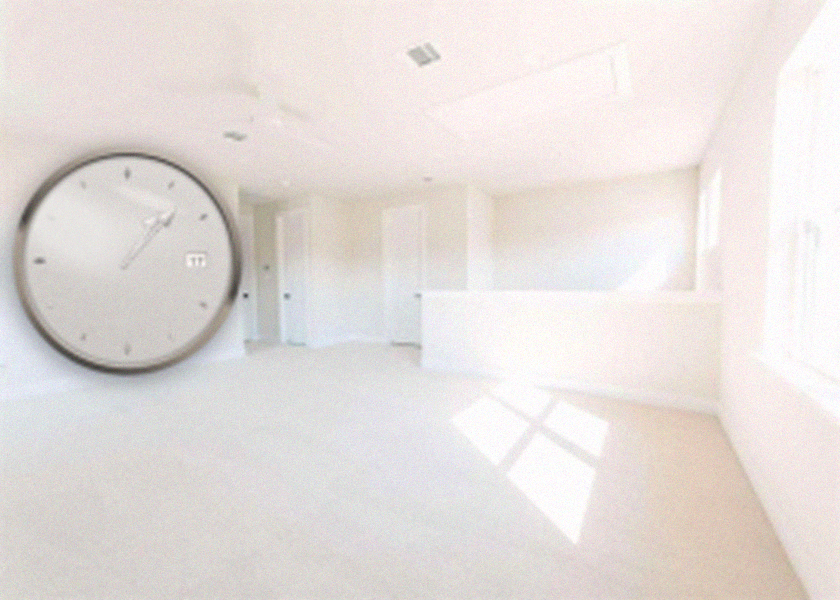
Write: 1:07
